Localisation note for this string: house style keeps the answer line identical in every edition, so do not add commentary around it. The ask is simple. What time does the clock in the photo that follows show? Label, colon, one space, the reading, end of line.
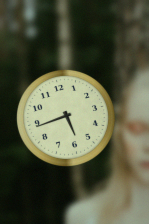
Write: 5:44
